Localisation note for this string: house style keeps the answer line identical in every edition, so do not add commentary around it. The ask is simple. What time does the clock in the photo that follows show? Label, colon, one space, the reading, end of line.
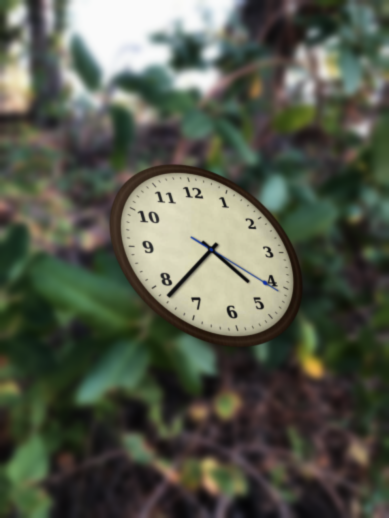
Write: 4:38:21
